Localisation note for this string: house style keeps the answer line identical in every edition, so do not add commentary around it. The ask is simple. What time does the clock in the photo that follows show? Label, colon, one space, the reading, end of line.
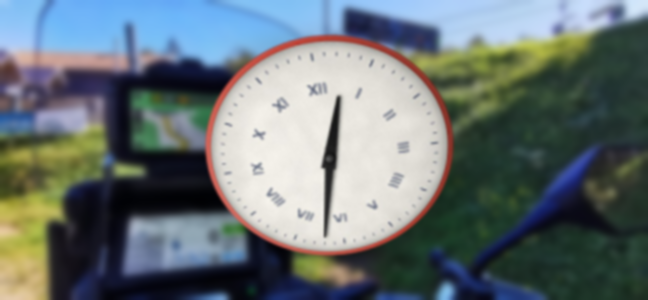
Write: 12:32
